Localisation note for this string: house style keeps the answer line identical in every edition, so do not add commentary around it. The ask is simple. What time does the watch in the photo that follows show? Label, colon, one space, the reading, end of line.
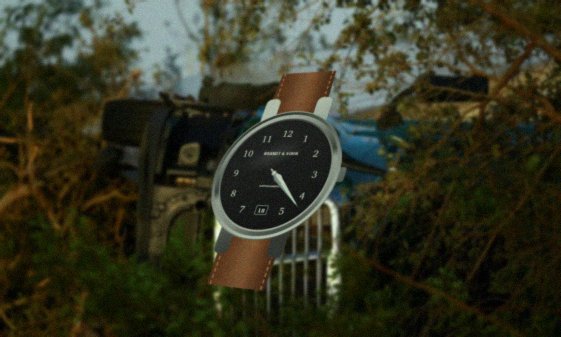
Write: 4:22
